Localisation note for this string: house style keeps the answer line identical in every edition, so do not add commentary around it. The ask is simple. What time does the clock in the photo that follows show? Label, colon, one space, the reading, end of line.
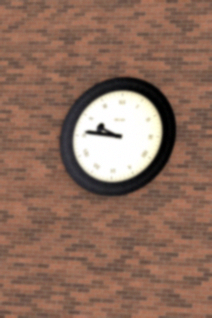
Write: 9:46
